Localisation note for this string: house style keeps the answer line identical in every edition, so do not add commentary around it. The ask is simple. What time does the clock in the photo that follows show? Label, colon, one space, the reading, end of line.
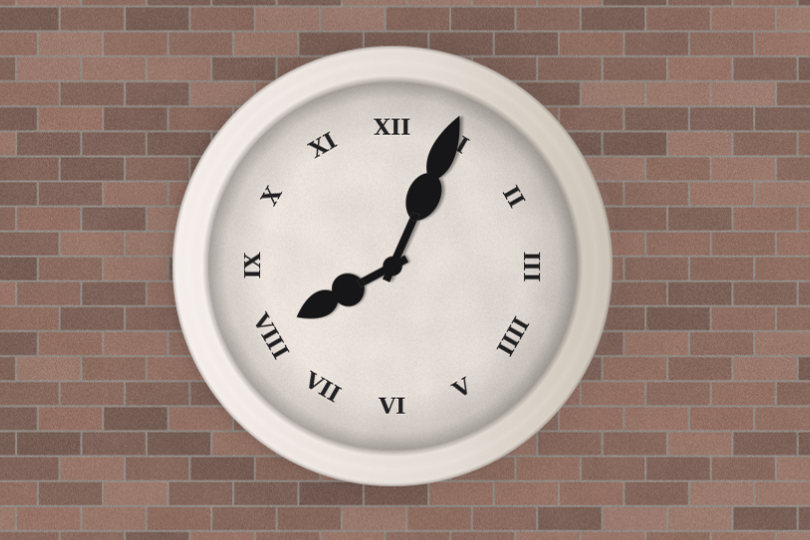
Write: 8:04
